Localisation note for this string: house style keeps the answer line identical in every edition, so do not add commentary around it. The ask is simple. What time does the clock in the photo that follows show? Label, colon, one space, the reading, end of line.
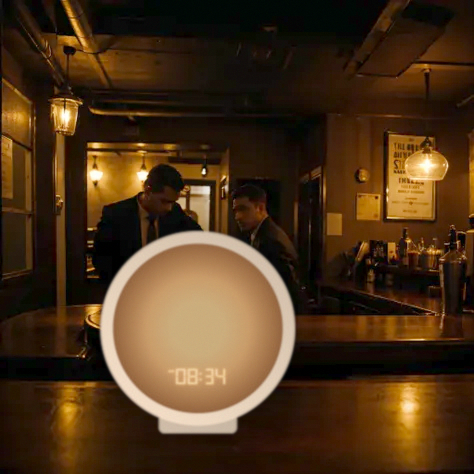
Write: 8:34
